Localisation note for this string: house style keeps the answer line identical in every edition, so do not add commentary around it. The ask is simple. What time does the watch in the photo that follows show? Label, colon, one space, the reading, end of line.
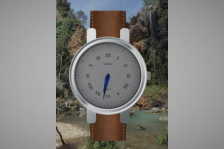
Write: 6:32
